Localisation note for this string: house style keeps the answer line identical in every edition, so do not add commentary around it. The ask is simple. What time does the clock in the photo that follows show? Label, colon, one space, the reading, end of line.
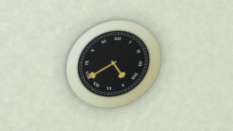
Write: 4:39
